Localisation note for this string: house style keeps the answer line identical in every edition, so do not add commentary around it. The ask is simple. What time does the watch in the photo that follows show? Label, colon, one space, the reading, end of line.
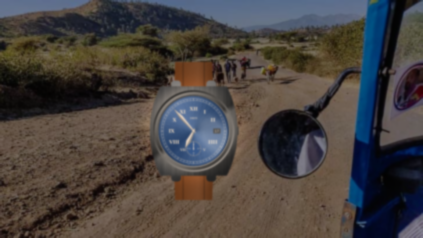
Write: 6:53
